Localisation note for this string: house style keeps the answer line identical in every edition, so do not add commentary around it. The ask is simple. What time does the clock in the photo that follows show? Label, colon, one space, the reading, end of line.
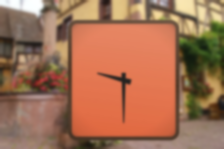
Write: 9:30
